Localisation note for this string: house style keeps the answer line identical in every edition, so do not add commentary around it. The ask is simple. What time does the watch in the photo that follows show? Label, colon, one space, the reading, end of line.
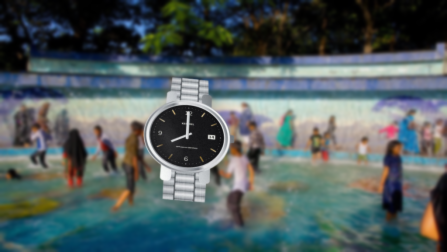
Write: 8:00
